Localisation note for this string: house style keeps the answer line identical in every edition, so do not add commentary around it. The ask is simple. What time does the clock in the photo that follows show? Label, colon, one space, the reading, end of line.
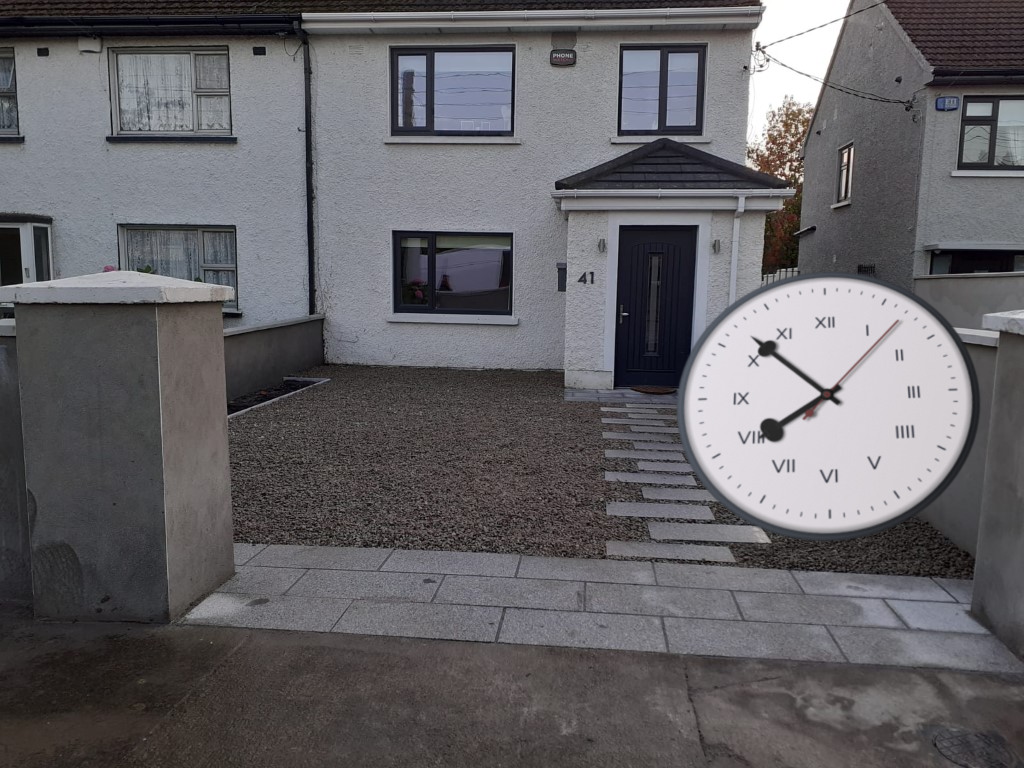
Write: 7:52:07
